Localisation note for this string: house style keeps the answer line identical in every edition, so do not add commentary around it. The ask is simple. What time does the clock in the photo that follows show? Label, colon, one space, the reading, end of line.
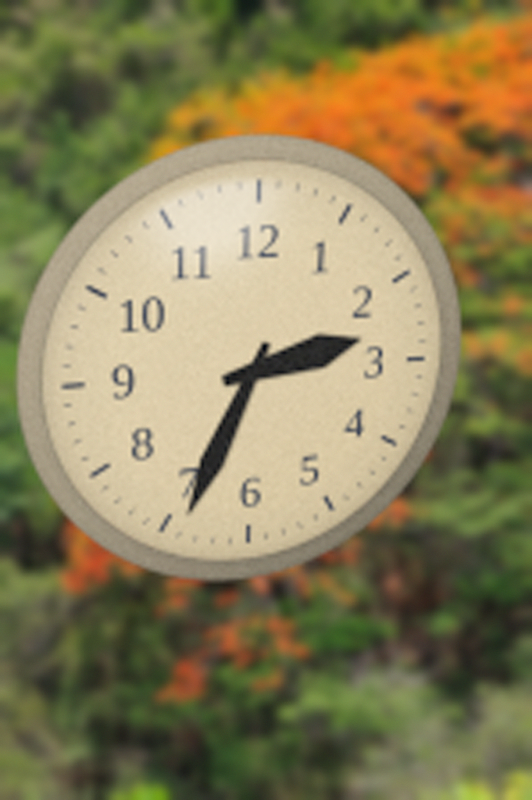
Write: 2:34
